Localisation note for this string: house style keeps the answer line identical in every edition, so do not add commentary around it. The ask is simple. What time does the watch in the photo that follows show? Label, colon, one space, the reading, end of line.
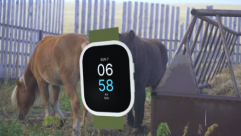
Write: 6:58
